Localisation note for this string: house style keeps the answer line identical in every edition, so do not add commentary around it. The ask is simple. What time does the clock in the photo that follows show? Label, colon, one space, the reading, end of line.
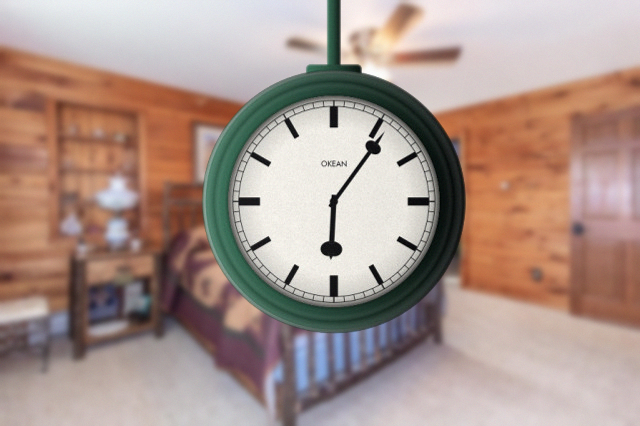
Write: 6:06
